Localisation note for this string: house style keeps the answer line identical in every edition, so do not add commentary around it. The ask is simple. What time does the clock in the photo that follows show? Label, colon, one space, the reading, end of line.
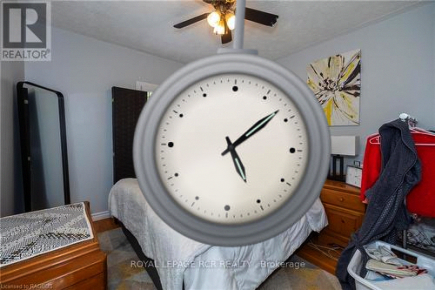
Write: 5:08
